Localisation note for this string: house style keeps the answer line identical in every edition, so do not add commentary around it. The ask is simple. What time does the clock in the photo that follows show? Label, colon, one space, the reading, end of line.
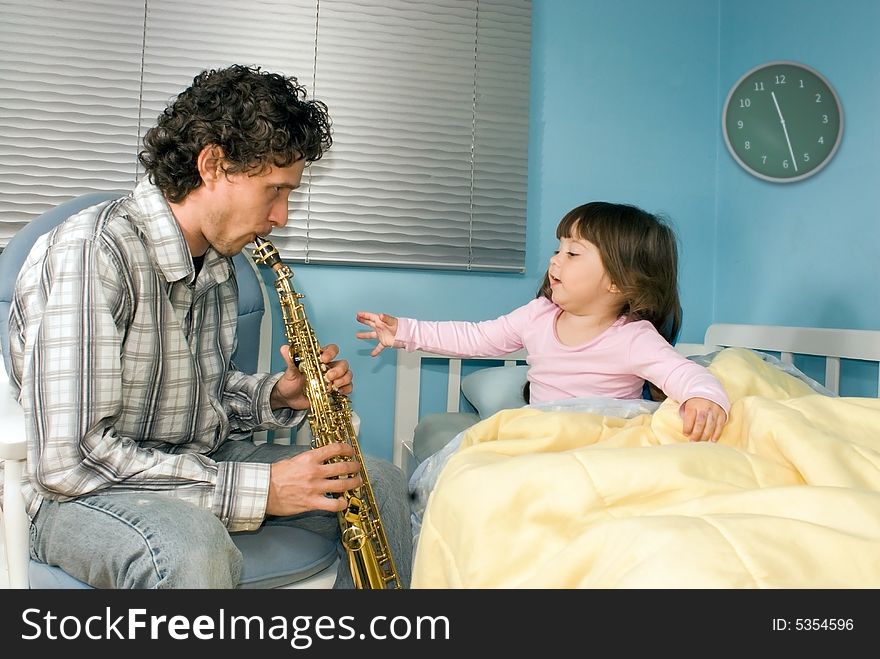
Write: 11:28
